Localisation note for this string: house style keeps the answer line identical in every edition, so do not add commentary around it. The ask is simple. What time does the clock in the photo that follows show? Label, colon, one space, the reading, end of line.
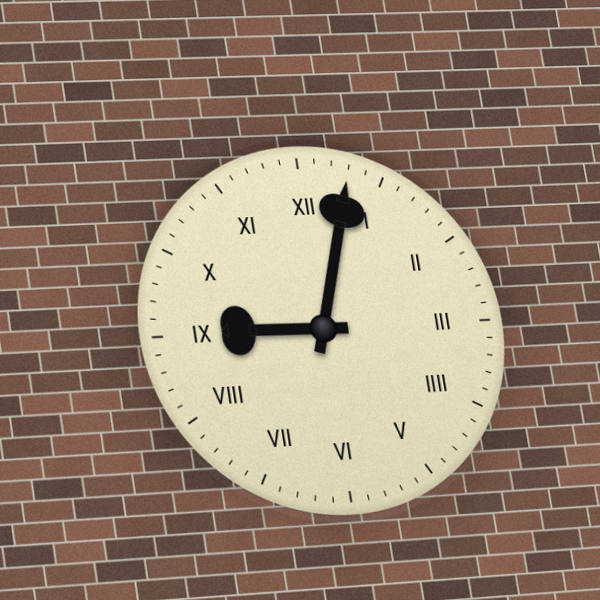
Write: 9:03
